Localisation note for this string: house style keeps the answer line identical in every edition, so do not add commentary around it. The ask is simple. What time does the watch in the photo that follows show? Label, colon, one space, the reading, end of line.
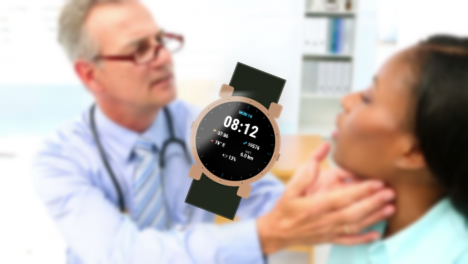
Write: 8:12
